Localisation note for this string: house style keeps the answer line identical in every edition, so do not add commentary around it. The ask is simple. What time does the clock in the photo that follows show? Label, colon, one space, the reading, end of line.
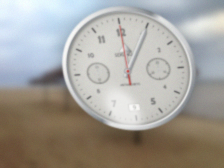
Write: 12:05
